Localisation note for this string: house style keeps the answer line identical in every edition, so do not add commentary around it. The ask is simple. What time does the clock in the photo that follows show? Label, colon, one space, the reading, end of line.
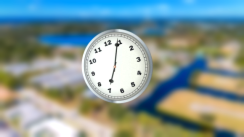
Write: 7:04
